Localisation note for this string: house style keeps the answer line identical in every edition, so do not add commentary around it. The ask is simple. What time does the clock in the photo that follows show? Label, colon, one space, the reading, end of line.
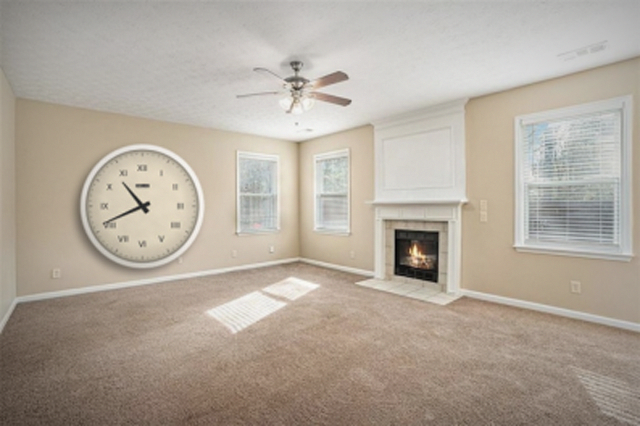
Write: 10:41
